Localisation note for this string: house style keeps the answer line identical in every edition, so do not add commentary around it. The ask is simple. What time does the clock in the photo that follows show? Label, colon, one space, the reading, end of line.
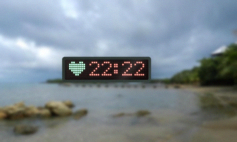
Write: 22:22
